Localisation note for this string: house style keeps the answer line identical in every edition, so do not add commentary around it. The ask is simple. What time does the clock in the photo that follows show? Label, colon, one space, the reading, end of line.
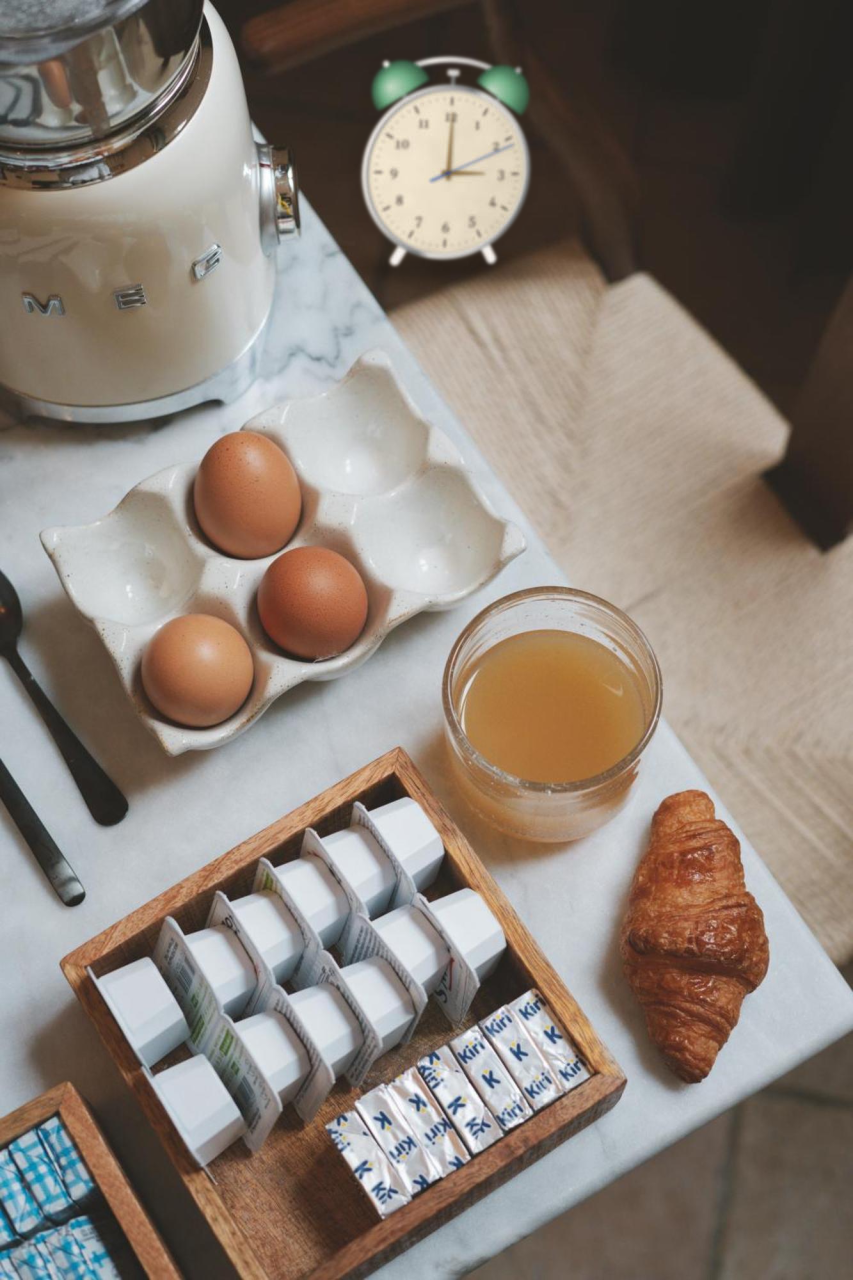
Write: 3:00:11
